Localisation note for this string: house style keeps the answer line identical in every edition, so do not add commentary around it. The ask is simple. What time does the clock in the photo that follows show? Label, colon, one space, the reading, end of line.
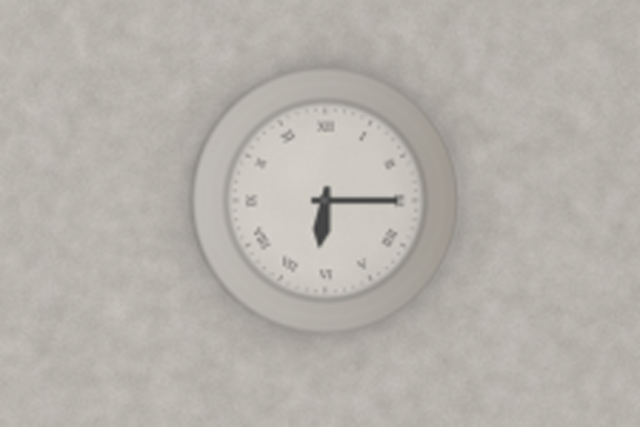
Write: 6:15
